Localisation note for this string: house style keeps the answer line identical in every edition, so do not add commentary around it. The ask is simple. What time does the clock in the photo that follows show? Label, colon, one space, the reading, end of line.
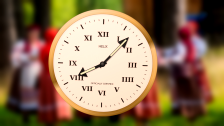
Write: 8:07
